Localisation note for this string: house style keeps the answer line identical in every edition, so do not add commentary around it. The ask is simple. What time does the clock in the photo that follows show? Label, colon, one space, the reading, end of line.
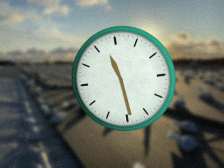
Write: 11:29
